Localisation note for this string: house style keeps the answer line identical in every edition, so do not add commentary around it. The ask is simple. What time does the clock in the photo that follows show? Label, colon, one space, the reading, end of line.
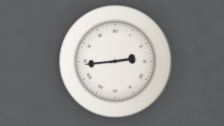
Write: 2:44
